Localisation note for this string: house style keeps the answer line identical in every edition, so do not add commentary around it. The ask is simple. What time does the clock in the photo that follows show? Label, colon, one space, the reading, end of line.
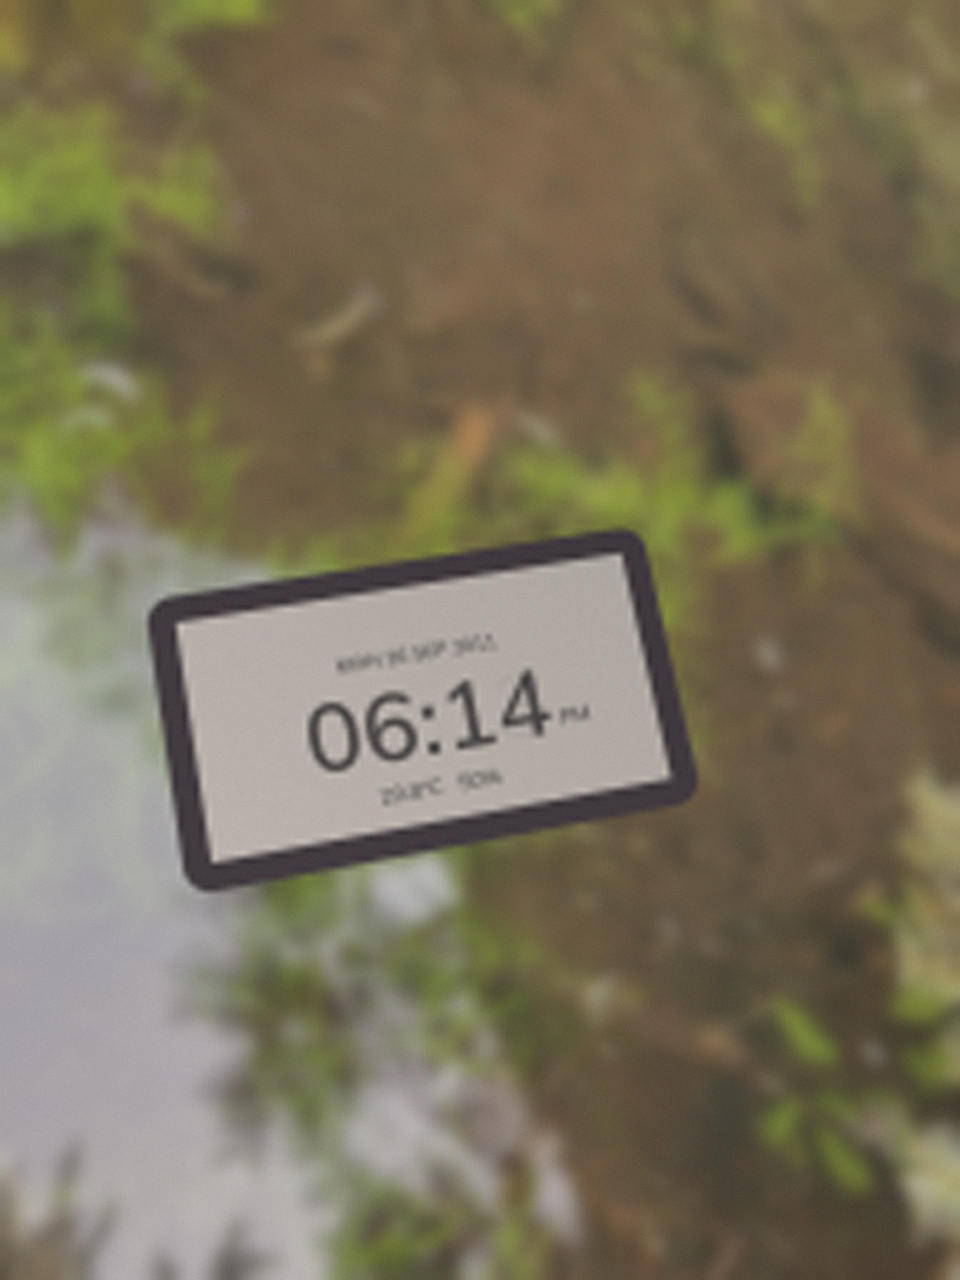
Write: 6:14
